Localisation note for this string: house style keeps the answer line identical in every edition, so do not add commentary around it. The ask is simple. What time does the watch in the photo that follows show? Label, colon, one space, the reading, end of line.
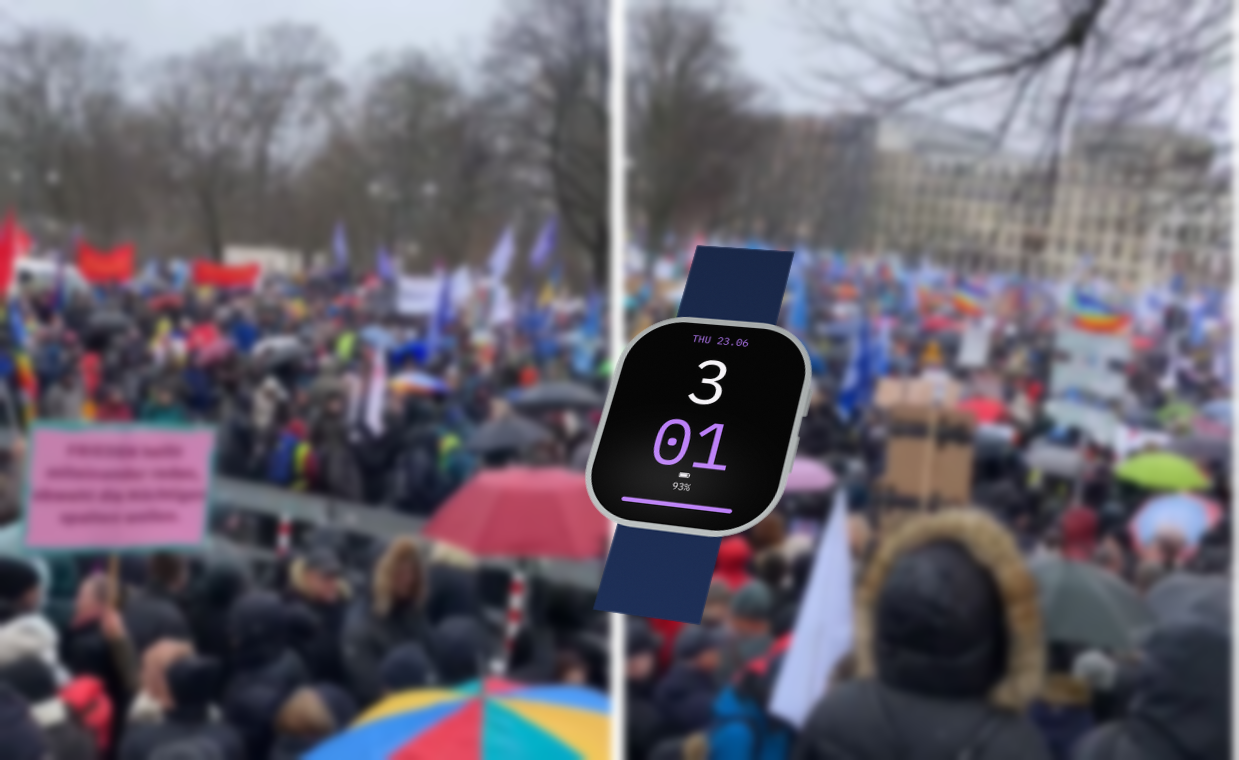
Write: 3:01
